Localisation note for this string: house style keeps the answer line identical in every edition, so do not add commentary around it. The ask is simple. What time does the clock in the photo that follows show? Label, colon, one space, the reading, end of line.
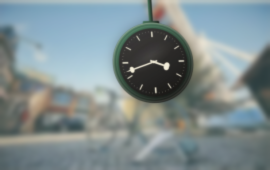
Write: 3:42
